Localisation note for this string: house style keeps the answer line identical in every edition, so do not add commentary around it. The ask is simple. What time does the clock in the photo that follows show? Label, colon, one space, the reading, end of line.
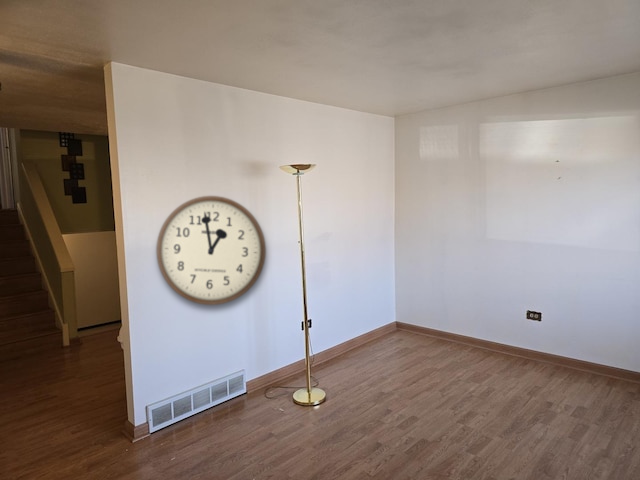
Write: 12:58
